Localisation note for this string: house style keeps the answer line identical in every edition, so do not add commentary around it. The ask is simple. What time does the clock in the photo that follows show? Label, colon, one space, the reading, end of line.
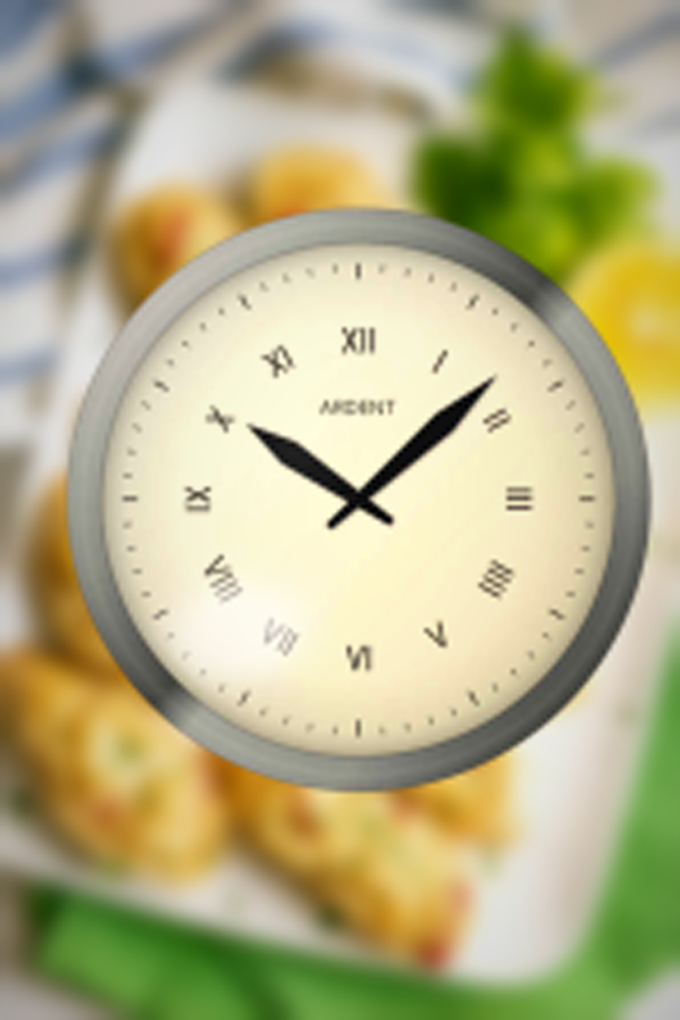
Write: 10:08
